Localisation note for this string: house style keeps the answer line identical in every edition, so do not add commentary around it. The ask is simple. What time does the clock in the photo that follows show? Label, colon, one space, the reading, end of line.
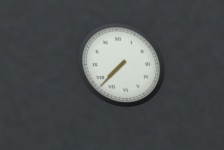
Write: 7:38
